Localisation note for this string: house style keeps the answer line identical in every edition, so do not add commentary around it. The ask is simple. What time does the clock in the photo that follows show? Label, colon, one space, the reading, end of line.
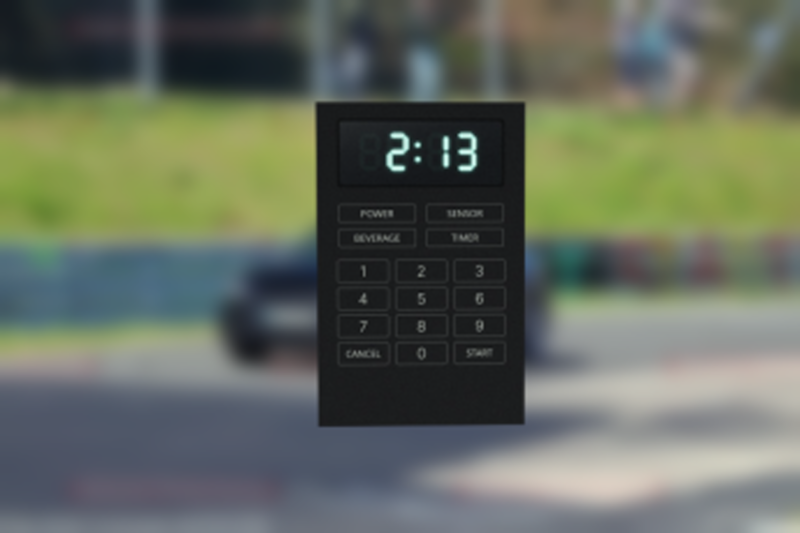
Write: 2:13
